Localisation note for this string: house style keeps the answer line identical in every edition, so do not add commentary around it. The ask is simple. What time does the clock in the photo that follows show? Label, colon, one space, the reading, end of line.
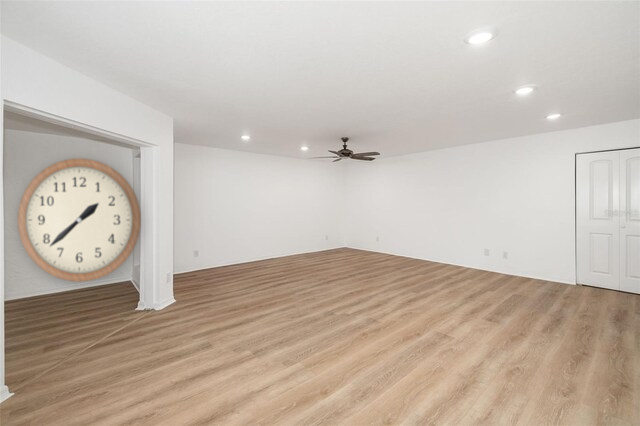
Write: 1:38
